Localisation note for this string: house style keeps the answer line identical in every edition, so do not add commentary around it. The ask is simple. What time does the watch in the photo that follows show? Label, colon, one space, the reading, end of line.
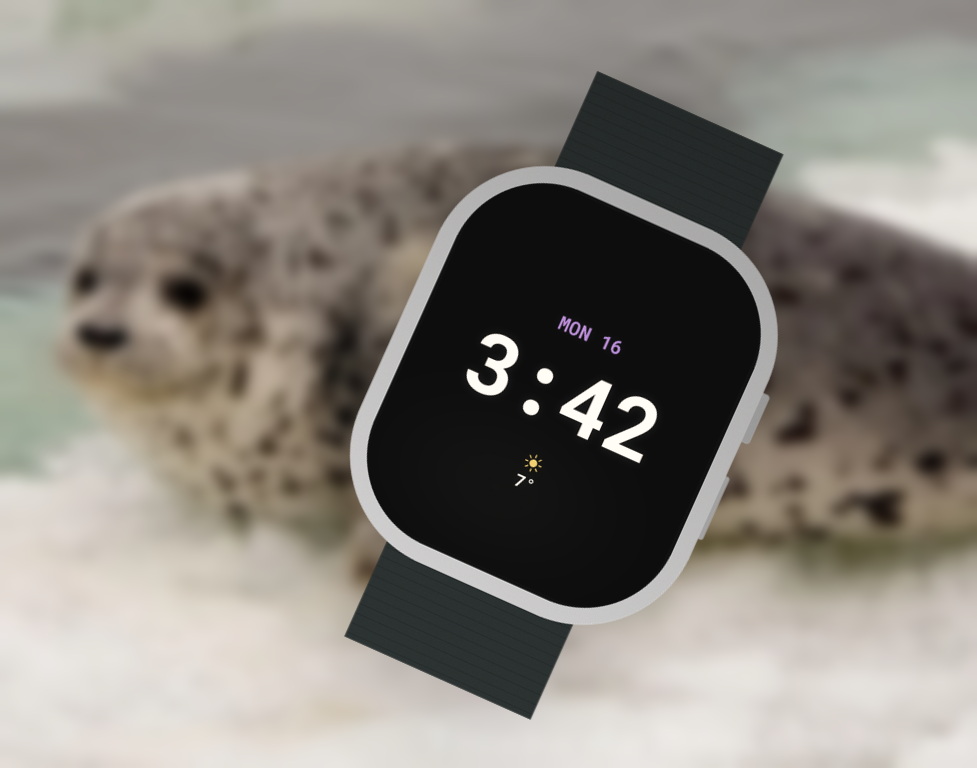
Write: 3:42
